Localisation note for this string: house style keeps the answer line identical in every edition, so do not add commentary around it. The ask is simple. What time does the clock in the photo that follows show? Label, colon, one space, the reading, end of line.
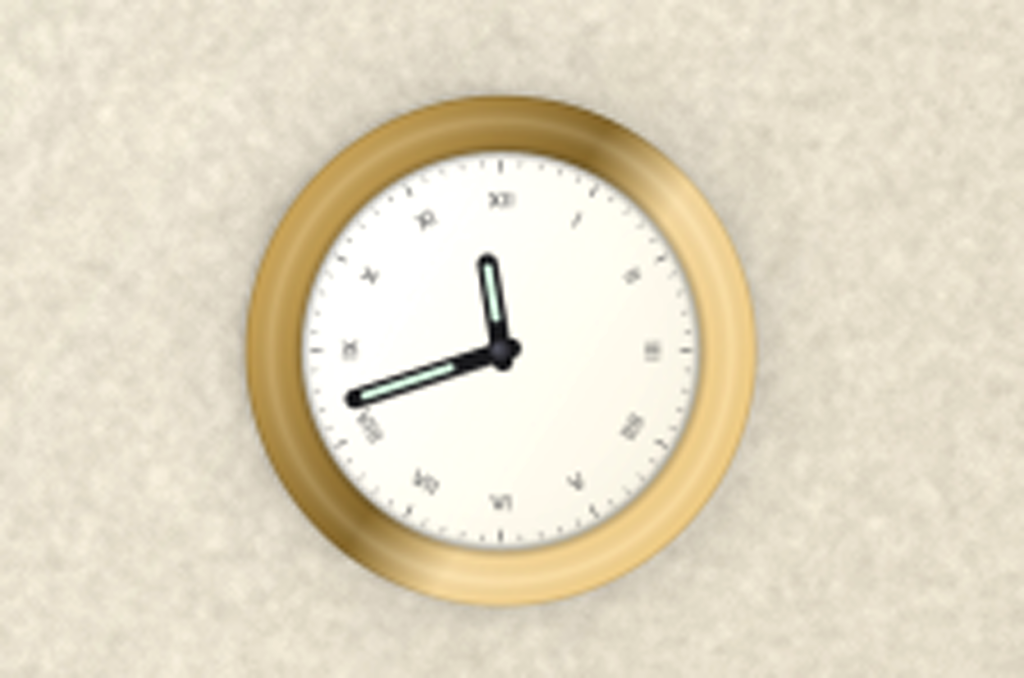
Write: 11:42
